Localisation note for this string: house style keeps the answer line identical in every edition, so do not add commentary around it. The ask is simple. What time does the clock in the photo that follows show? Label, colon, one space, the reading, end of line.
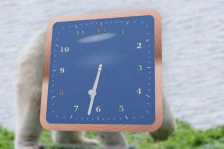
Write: 6:32
